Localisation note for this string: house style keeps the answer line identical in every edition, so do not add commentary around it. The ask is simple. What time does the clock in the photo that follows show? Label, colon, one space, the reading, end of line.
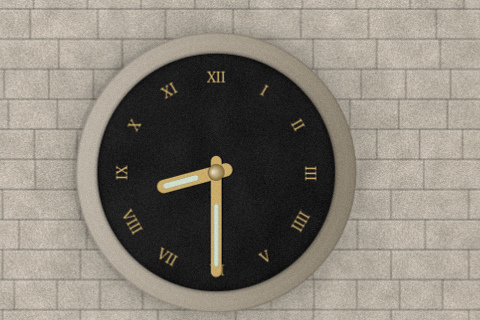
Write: 8:30
